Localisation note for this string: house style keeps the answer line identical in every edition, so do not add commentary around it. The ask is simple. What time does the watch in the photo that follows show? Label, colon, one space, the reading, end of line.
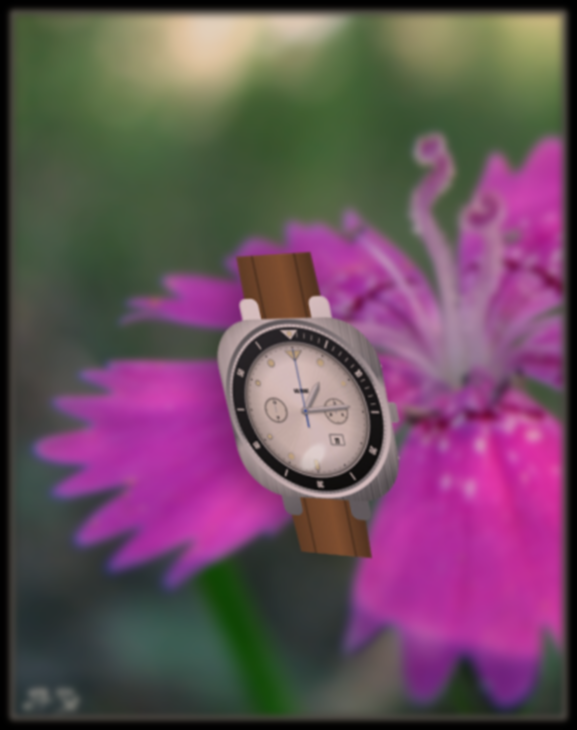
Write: 1:14
